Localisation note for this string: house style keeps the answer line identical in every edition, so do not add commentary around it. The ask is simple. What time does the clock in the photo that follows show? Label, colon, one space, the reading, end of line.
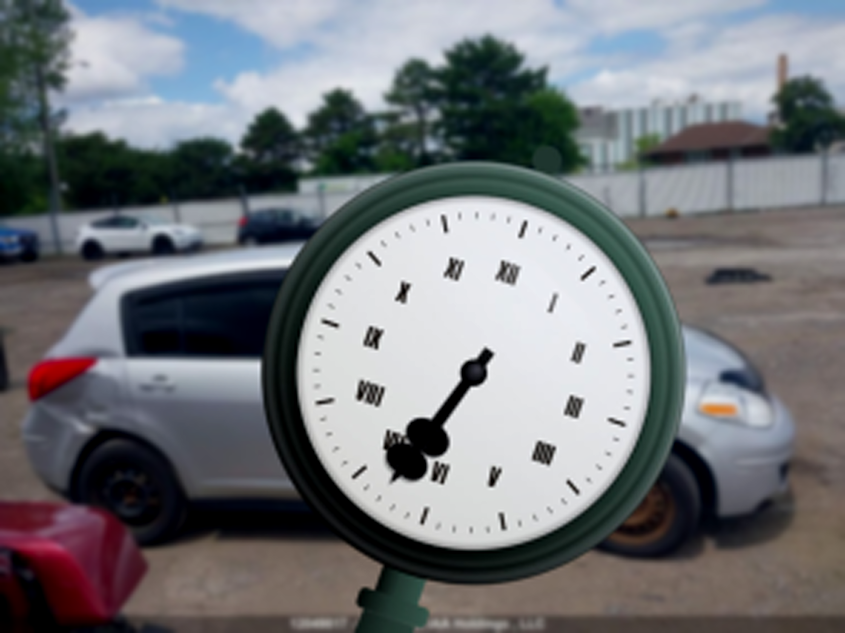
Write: 6:33
